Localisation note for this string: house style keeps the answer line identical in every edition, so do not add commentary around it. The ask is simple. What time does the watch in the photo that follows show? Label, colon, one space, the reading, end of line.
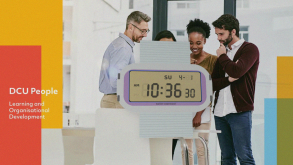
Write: 10:36:30
